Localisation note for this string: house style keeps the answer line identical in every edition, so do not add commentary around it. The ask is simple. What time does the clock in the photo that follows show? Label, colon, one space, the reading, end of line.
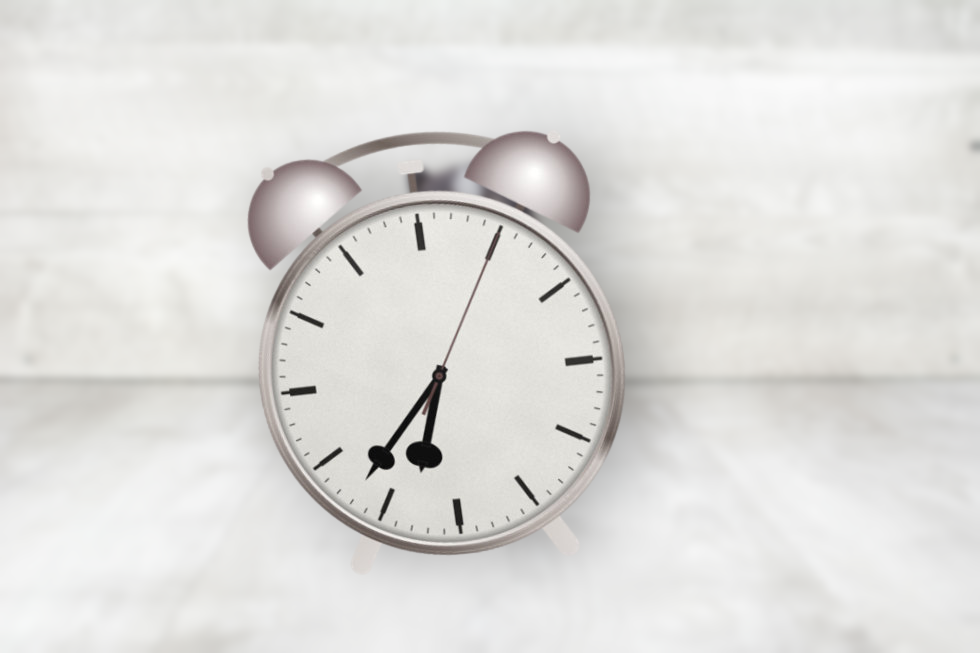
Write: 6:37:05
